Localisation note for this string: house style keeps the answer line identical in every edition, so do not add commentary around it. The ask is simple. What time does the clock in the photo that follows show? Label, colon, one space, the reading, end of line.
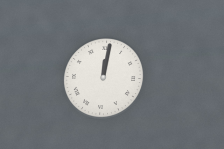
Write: 12:01
